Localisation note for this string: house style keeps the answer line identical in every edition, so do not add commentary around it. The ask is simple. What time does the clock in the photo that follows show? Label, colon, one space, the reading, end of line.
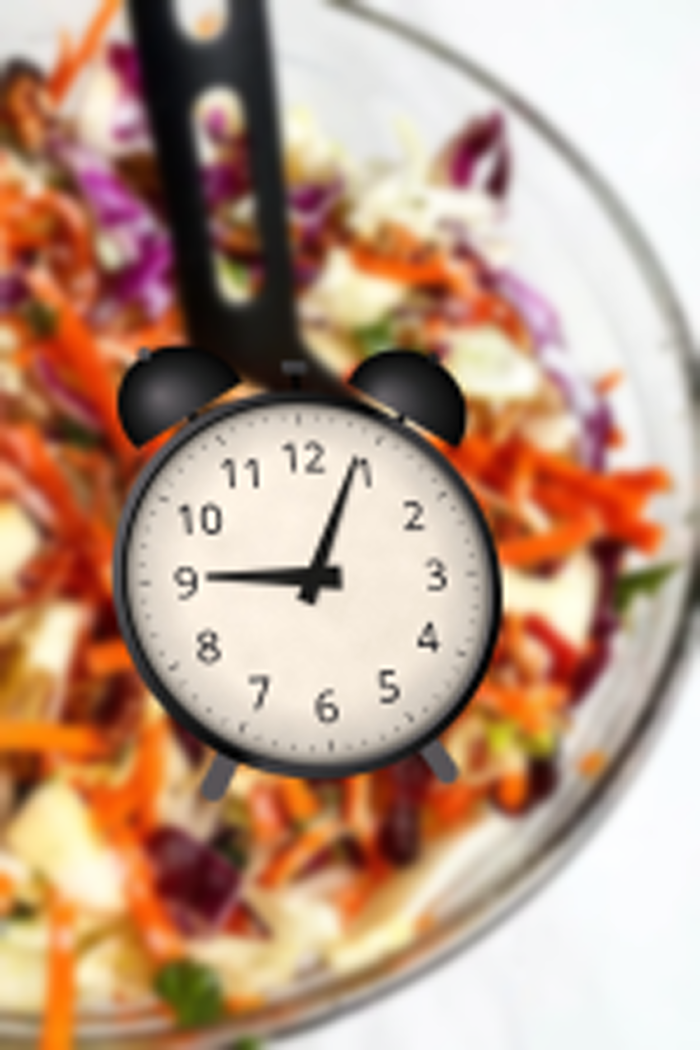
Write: 9:04
